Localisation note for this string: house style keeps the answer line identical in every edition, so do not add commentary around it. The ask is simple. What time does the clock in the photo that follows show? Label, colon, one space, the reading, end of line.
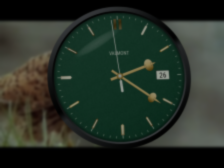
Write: 2:20:59
